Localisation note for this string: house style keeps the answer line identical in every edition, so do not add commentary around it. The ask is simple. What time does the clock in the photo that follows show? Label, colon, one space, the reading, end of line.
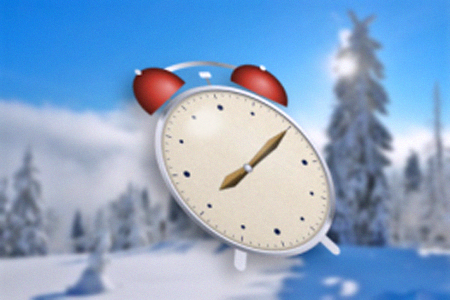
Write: 8:10
